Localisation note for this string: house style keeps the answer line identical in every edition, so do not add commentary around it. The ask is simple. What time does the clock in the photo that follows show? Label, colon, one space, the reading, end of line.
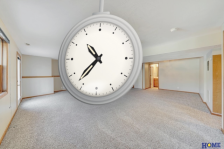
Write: 10:37
